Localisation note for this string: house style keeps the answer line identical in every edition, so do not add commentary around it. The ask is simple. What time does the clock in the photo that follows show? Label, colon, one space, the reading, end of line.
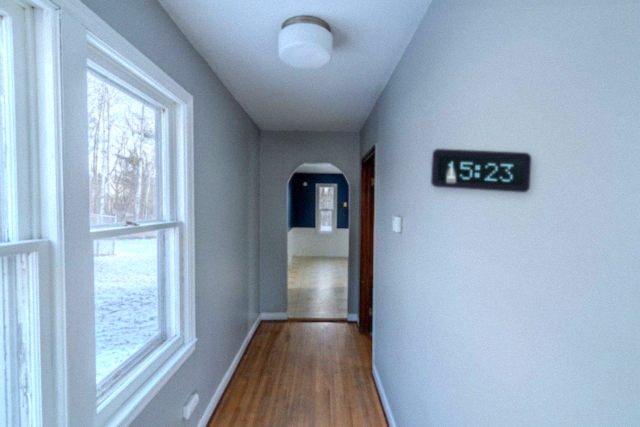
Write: 15:23
